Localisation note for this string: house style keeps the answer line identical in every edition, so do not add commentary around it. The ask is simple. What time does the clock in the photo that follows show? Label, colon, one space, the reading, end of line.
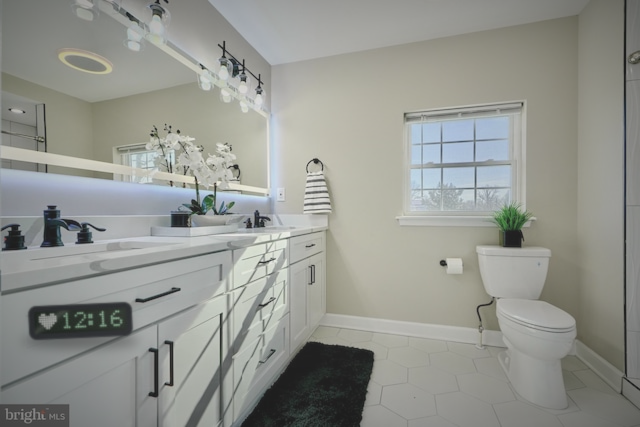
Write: 12:16
